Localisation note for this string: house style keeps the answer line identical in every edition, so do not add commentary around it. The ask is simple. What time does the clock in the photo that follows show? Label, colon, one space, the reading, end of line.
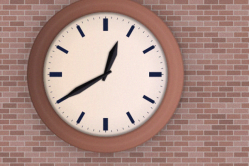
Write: 12:40
